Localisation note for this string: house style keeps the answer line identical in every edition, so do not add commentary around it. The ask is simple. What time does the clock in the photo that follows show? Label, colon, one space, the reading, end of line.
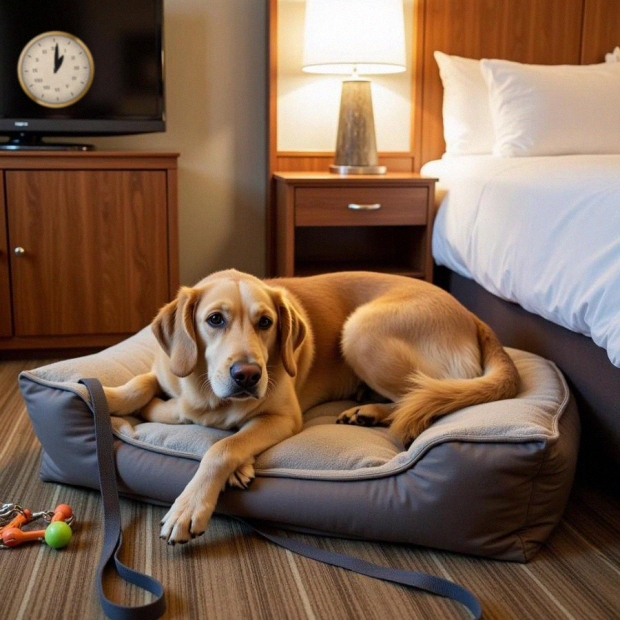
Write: 1:01
